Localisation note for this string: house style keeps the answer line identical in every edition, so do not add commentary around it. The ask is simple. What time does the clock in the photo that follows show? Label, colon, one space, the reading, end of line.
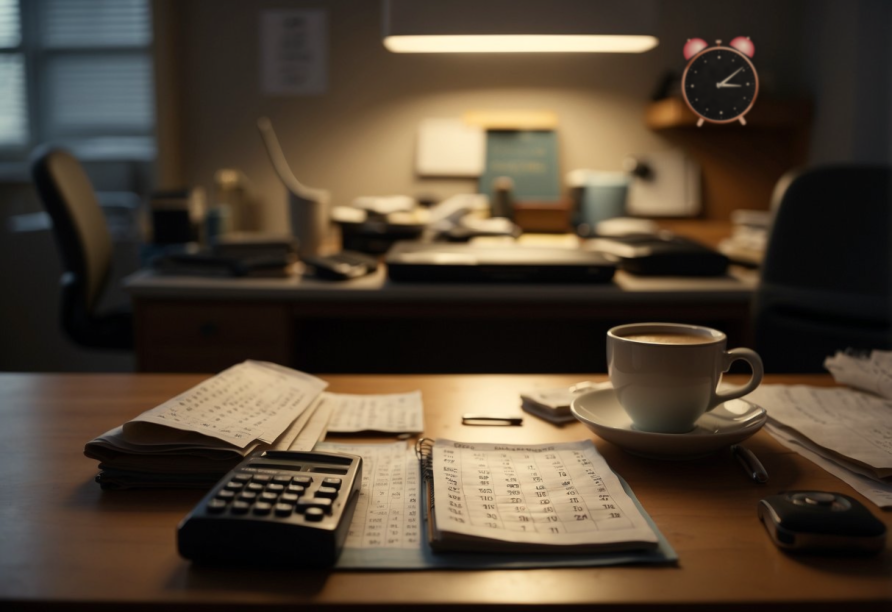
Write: 3:09
